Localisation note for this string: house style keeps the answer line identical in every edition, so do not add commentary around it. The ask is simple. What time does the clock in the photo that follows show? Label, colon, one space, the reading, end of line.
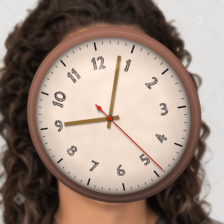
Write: 9:03:24
